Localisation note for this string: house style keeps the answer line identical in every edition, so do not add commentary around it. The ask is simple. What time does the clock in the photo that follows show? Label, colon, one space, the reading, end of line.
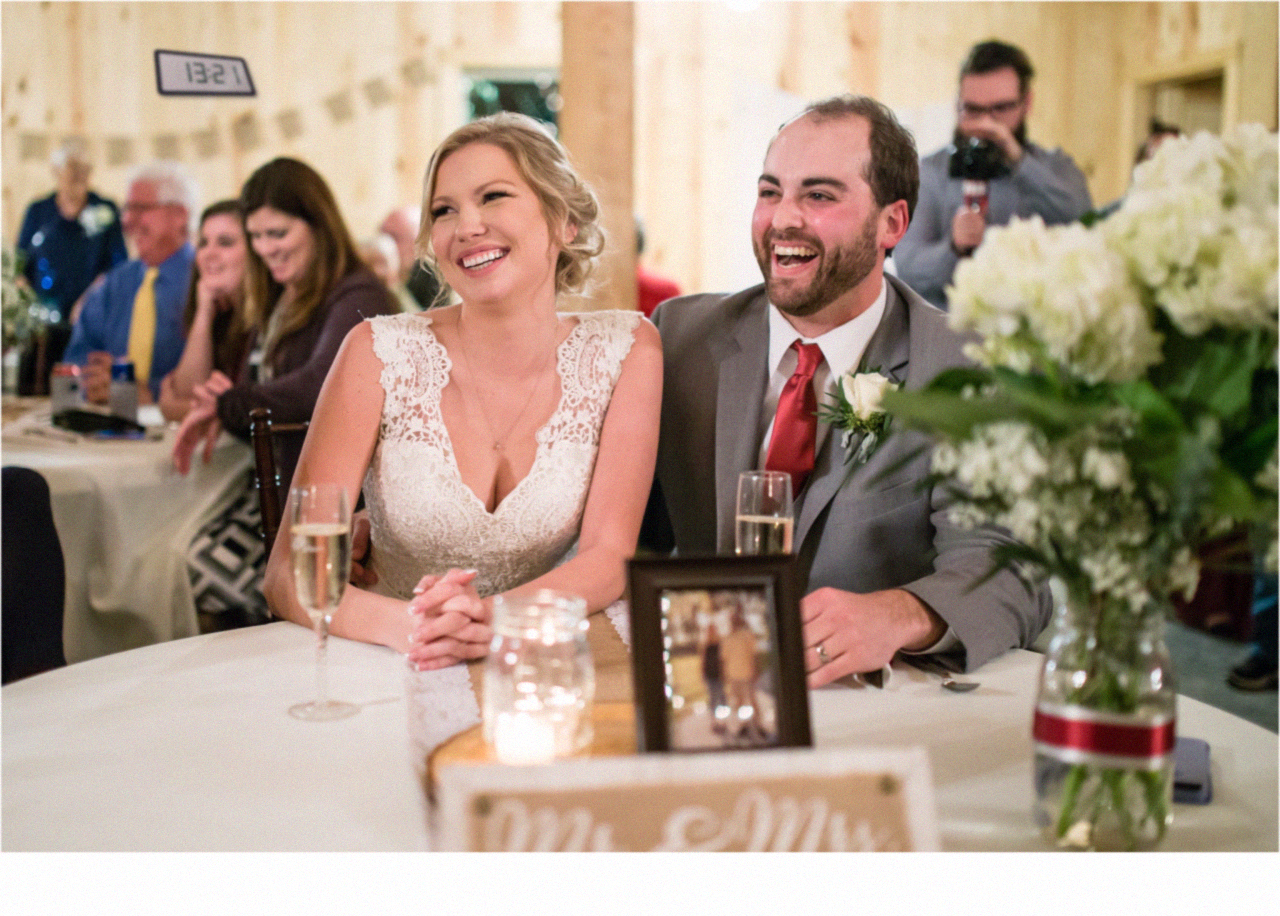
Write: 13:21
